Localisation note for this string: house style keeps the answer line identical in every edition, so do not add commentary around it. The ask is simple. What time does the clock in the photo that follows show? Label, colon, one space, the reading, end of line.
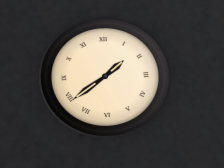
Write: 1:39
